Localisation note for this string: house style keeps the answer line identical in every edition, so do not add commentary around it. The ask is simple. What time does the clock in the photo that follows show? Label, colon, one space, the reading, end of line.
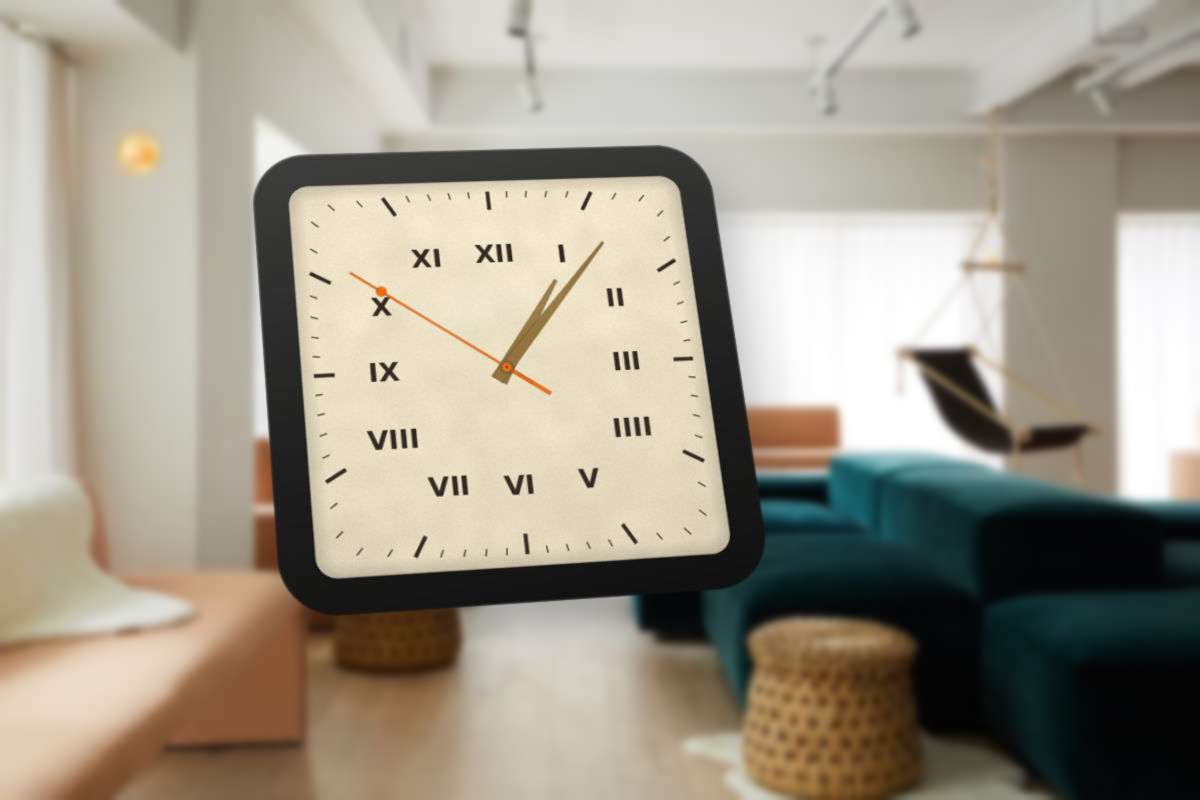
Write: 1:06:51
